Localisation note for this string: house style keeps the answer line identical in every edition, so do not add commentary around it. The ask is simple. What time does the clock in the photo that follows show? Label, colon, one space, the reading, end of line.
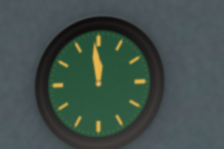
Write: 11:59
